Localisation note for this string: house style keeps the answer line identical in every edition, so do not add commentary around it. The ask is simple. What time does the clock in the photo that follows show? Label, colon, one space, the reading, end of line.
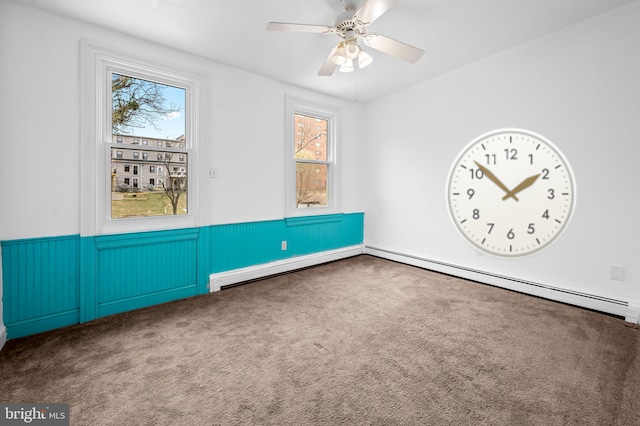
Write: 1:52
